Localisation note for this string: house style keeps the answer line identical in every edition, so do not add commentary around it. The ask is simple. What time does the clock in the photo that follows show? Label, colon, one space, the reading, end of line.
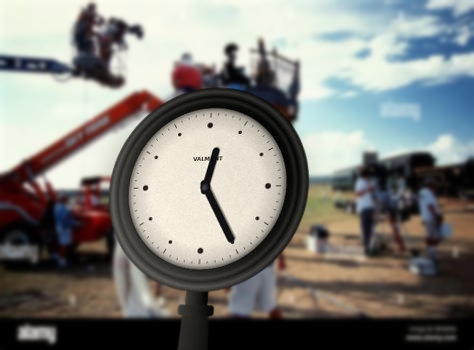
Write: 12:25
